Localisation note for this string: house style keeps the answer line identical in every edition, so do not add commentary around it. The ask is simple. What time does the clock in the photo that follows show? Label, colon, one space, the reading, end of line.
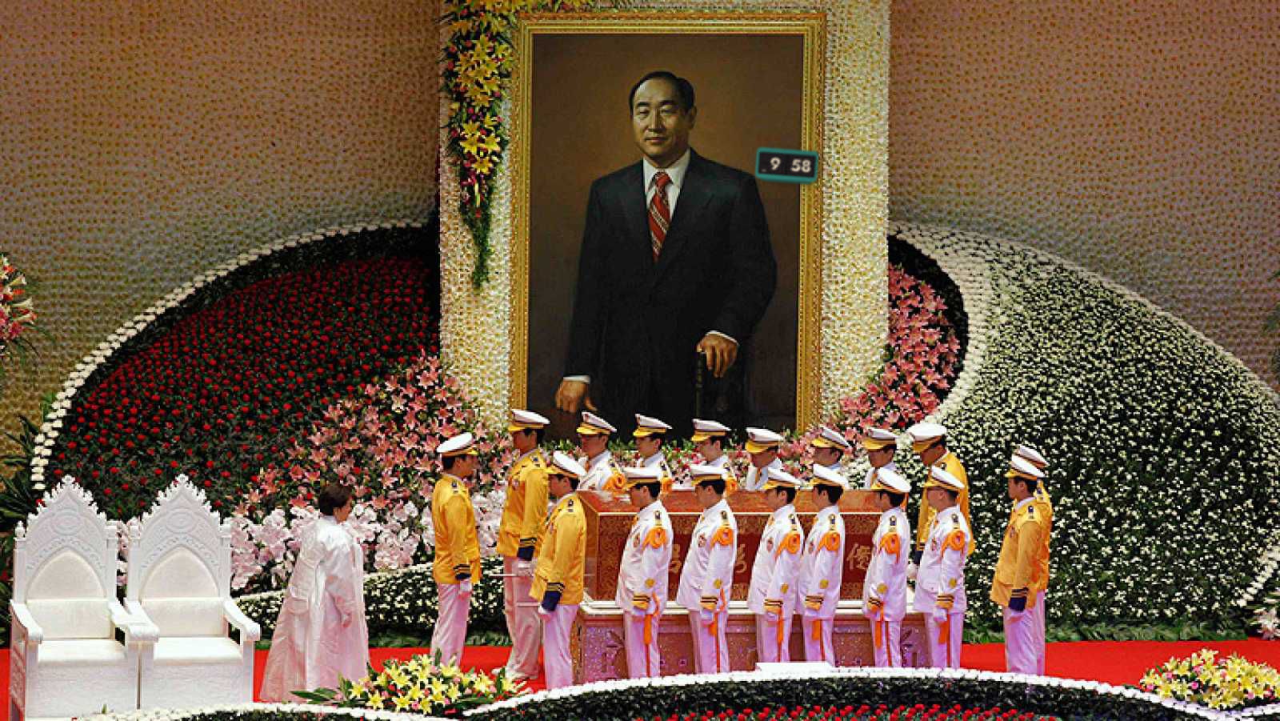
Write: 9:58
